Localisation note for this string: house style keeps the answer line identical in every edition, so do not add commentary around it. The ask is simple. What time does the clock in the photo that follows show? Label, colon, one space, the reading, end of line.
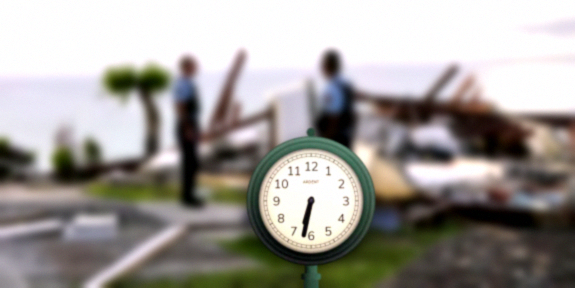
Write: 6:32
